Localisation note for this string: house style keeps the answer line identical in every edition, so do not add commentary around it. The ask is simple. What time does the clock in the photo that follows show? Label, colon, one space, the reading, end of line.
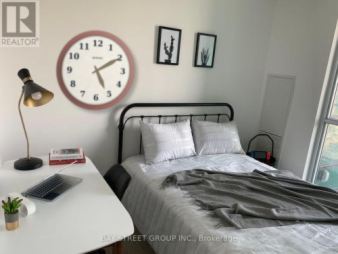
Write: 5:10
